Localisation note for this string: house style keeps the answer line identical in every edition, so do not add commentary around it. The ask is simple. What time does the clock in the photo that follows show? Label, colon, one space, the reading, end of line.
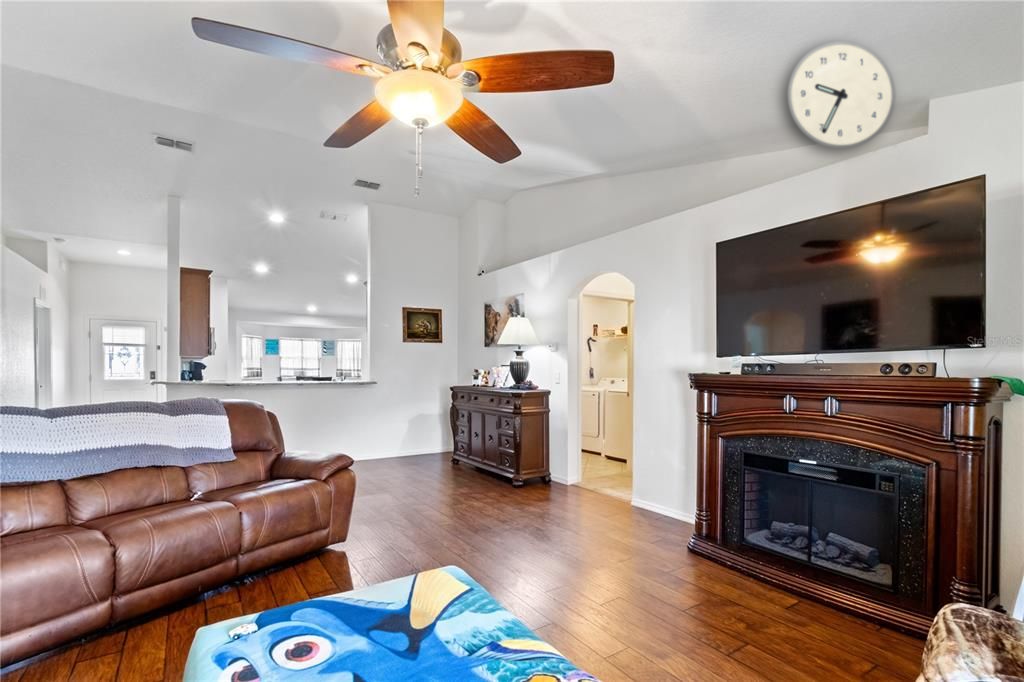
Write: 9:34
